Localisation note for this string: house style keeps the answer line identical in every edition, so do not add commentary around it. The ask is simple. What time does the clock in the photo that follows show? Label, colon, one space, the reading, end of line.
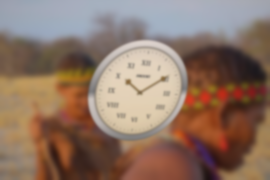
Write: 10:09
